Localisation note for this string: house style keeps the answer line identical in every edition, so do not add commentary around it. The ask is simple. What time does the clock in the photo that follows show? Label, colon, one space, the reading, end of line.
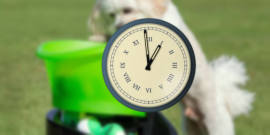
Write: 12:59
